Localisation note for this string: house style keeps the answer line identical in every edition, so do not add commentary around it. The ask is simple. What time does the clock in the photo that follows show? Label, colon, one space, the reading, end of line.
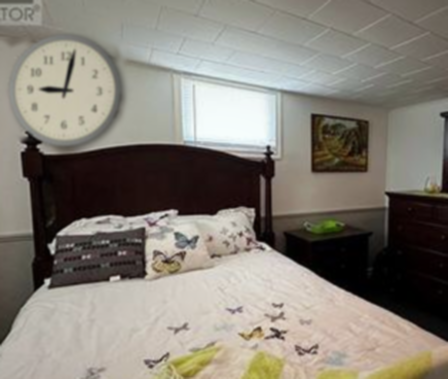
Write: 9:02
